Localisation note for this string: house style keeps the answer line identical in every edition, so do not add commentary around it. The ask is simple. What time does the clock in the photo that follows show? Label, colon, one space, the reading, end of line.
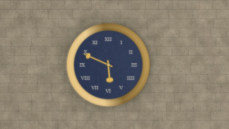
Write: 5:49
